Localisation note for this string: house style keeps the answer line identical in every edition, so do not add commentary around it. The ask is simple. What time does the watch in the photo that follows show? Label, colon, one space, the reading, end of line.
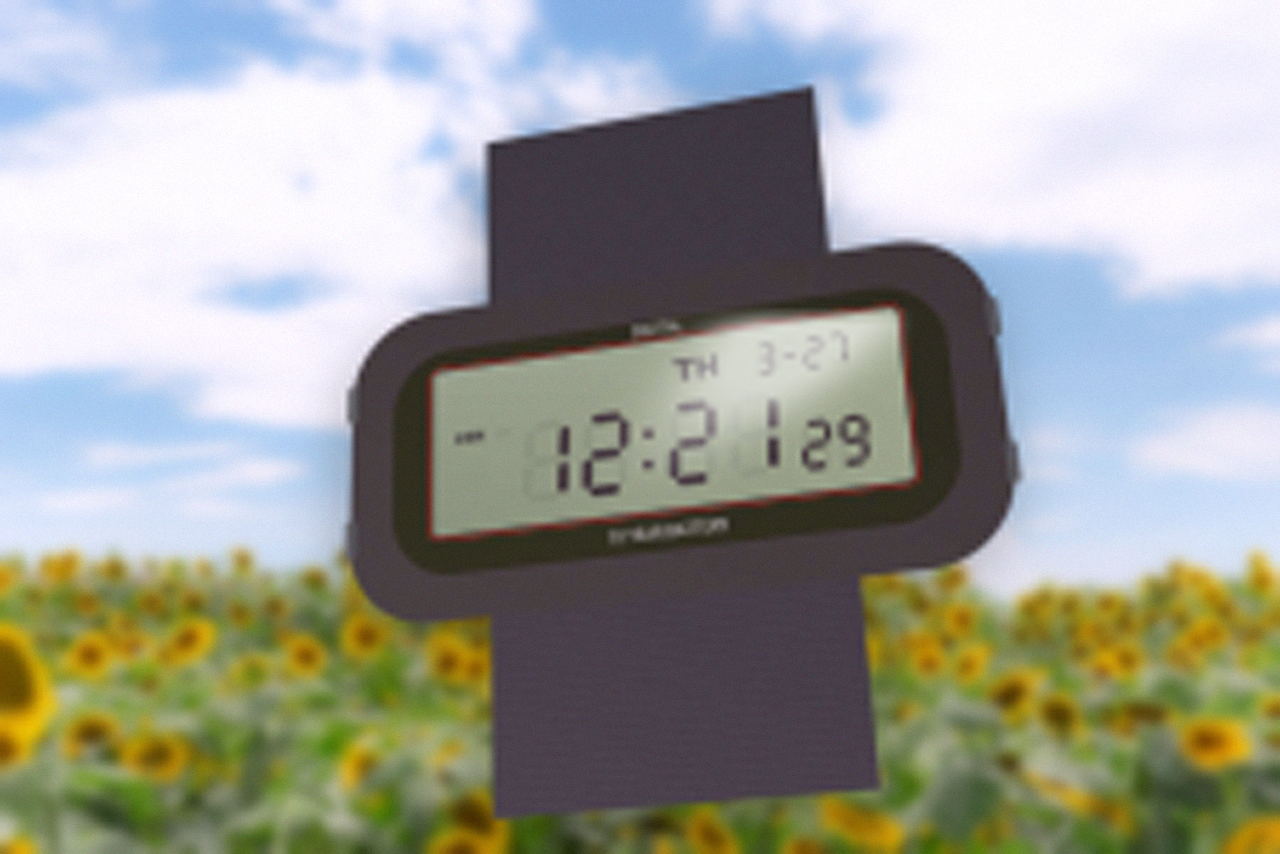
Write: 12:21:29
